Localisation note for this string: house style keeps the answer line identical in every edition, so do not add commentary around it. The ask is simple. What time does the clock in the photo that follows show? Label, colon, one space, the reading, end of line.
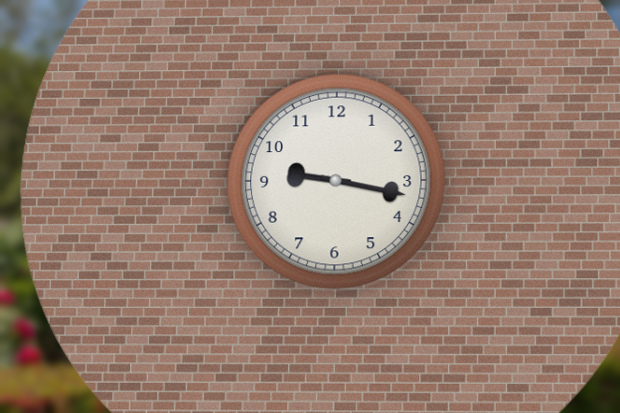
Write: 9:17
